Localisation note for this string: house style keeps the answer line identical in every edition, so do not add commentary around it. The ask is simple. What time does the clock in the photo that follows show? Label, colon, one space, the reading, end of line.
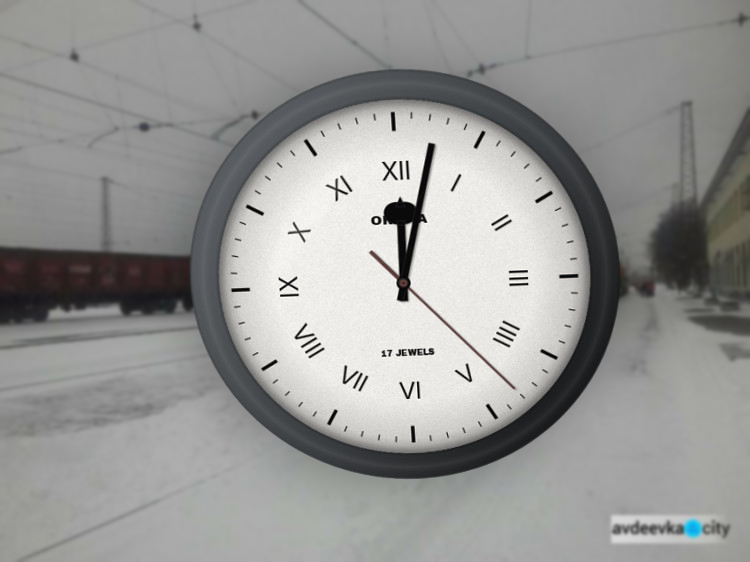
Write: 12:02:23
